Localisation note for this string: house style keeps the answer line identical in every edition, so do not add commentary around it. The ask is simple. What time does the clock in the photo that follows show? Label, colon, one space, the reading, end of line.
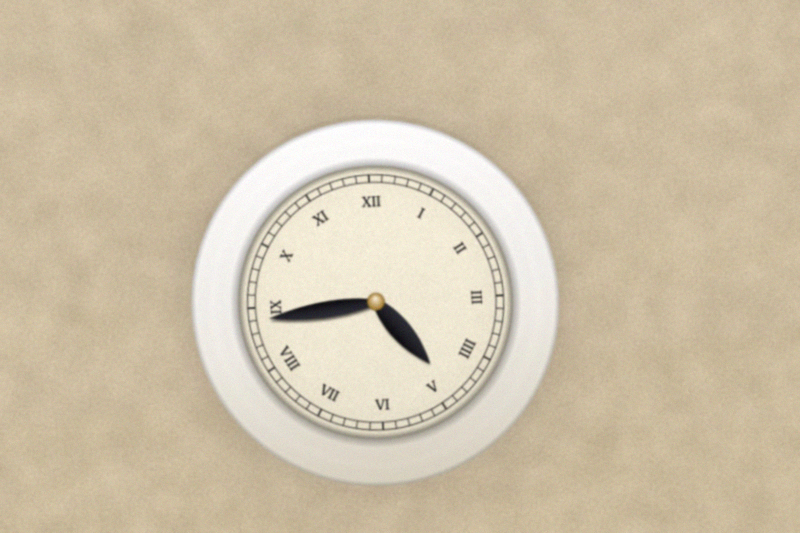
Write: 4:44
